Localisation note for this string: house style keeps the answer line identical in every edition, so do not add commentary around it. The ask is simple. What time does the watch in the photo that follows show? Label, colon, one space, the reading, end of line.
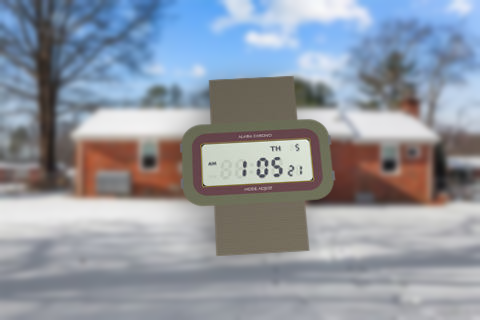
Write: 1:05:21
